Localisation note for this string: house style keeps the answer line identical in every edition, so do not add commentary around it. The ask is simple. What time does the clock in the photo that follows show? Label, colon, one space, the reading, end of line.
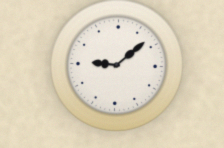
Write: 9:08
